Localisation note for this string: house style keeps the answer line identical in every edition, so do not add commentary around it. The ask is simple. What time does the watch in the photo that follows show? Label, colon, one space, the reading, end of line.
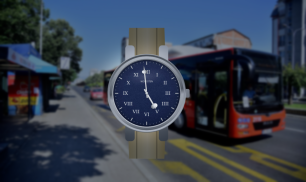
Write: 4:59
